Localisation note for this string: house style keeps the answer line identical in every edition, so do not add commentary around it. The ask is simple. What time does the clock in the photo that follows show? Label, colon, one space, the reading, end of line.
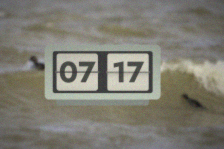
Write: 7:17
